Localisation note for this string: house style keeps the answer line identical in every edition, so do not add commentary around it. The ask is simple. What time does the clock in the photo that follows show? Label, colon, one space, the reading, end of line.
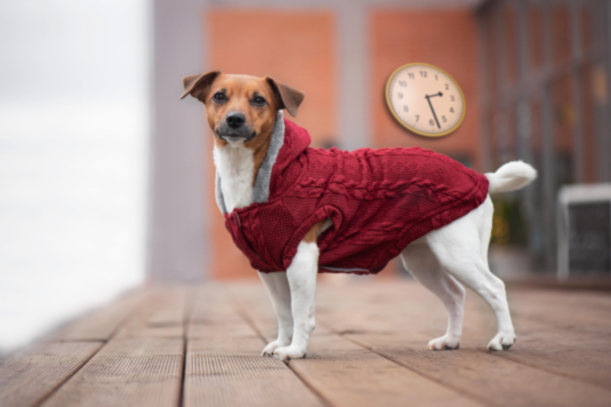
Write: 2:28
